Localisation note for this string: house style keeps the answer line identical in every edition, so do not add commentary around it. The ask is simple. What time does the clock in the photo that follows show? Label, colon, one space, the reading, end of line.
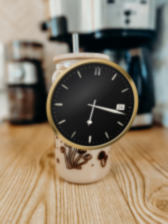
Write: 6:17
